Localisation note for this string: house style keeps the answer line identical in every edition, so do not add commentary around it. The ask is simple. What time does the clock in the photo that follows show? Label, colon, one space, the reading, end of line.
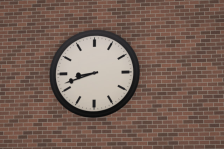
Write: 8:42
